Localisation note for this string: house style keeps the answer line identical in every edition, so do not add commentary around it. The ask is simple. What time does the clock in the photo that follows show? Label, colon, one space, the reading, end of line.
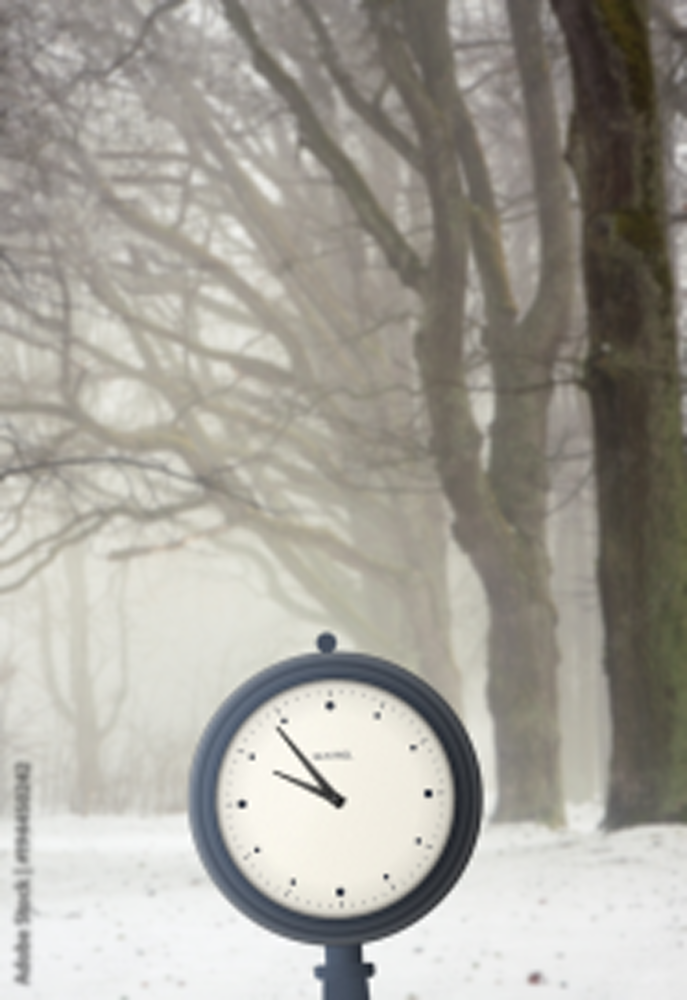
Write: 9:54
